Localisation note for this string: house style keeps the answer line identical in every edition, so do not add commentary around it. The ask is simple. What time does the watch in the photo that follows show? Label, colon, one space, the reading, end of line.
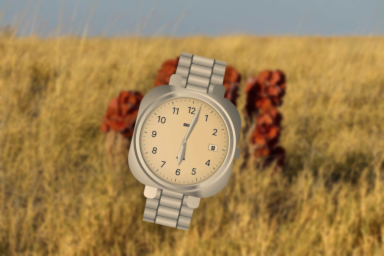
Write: 6:02
